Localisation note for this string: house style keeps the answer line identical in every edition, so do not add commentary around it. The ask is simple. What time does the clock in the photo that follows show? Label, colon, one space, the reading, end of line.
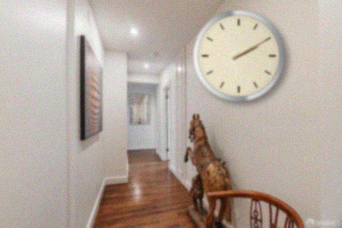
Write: 2:10
